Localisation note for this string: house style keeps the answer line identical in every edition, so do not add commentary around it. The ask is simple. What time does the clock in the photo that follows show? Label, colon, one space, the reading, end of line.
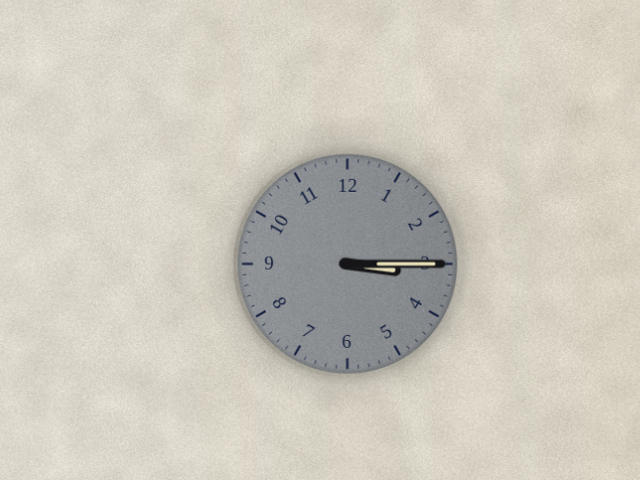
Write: 3:15
